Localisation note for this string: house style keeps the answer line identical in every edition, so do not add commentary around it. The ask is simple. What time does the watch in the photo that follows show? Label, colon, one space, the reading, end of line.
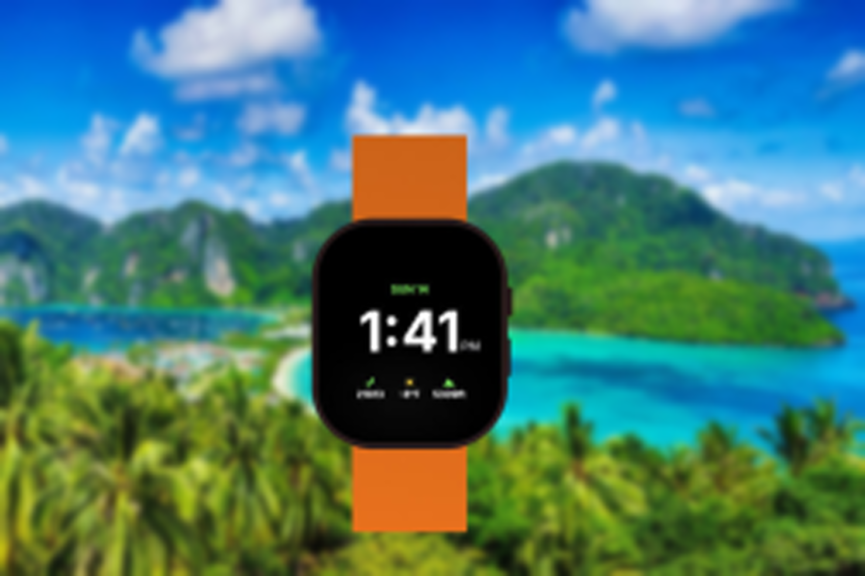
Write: 1:41
